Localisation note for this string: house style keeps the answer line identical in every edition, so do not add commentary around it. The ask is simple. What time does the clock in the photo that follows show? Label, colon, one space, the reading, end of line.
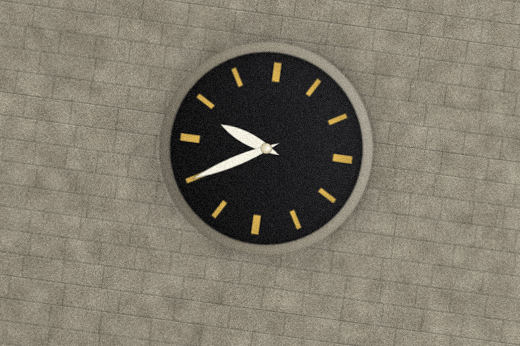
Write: 9:40
